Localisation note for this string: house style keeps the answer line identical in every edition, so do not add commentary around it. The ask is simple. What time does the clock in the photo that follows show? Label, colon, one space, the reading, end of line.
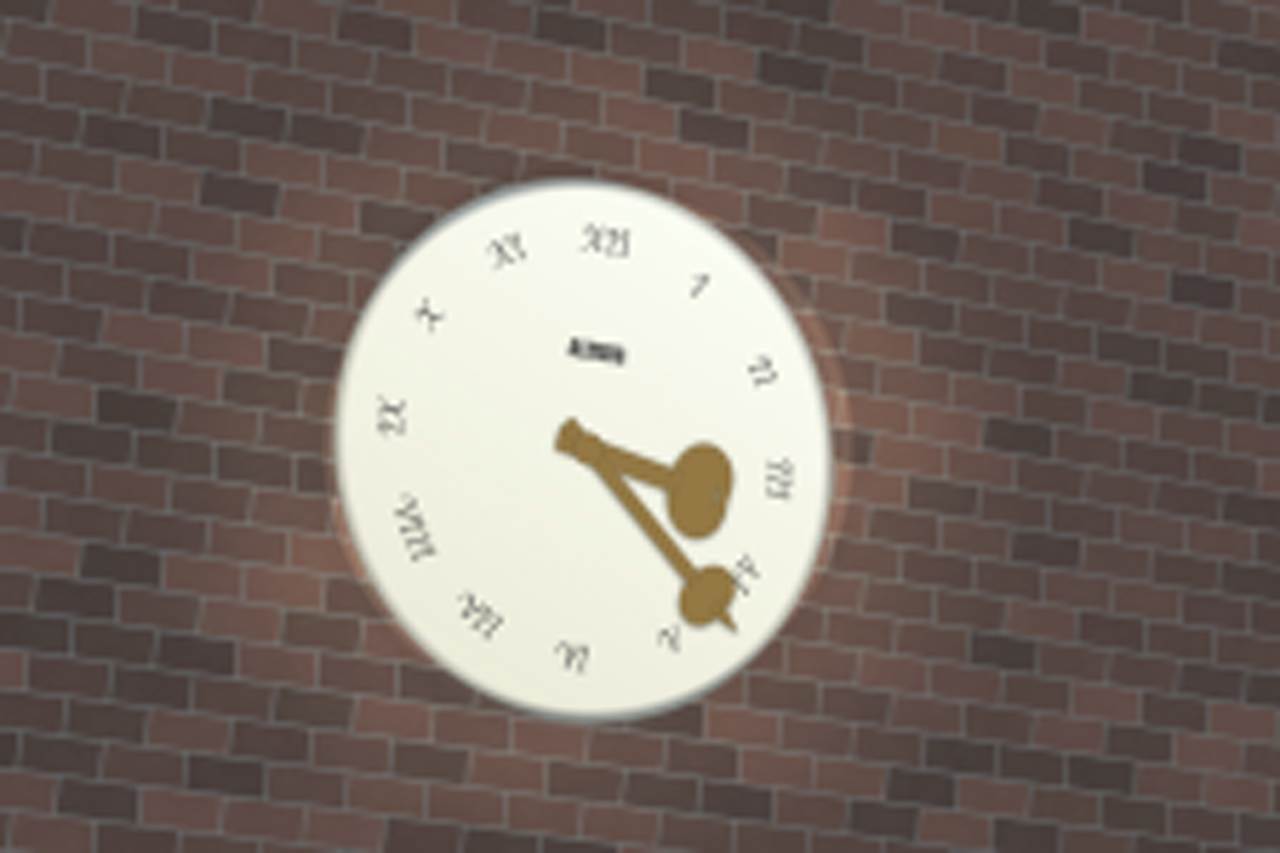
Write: 3:22
